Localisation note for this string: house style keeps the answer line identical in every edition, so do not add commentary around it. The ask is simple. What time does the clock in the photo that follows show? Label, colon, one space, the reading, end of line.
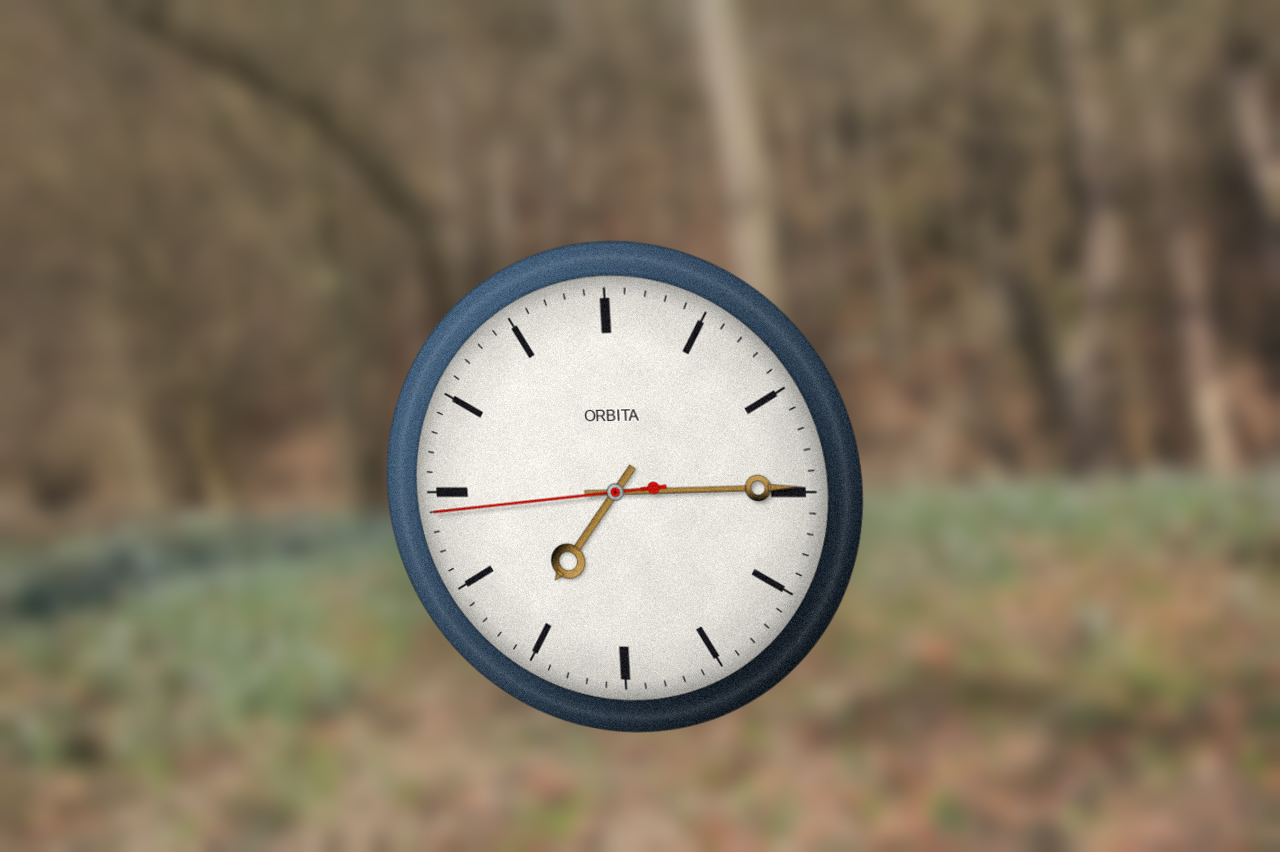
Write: 7:14:44
